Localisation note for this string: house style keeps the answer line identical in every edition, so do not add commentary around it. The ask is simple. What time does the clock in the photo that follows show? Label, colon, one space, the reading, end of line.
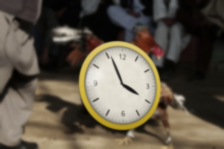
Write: 3:56
